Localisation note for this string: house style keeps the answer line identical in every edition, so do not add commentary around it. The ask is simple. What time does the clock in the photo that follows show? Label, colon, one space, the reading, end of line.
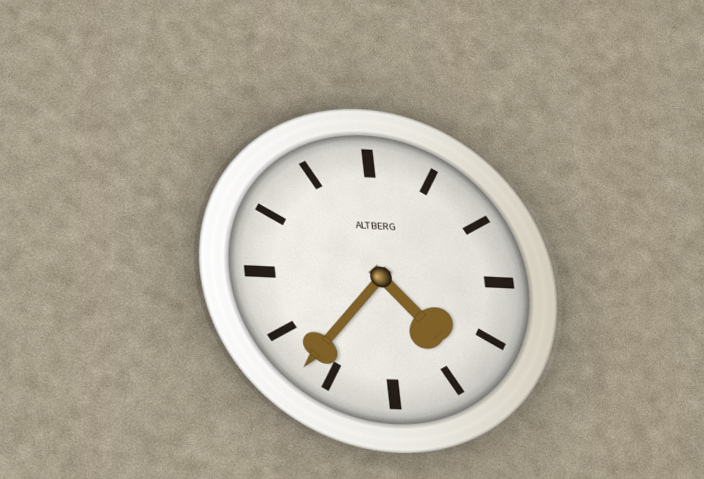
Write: 4:37
